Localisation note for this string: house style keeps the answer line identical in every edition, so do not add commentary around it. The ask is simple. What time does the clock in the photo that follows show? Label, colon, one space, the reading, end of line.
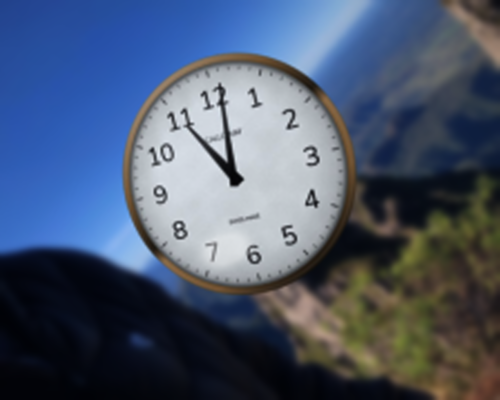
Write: 11:01
